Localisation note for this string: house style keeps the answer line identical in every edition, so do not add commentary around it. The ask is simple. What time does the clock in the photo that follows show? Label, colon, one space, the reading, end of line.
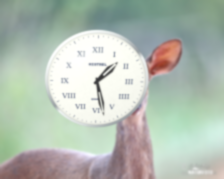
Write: 1:28
